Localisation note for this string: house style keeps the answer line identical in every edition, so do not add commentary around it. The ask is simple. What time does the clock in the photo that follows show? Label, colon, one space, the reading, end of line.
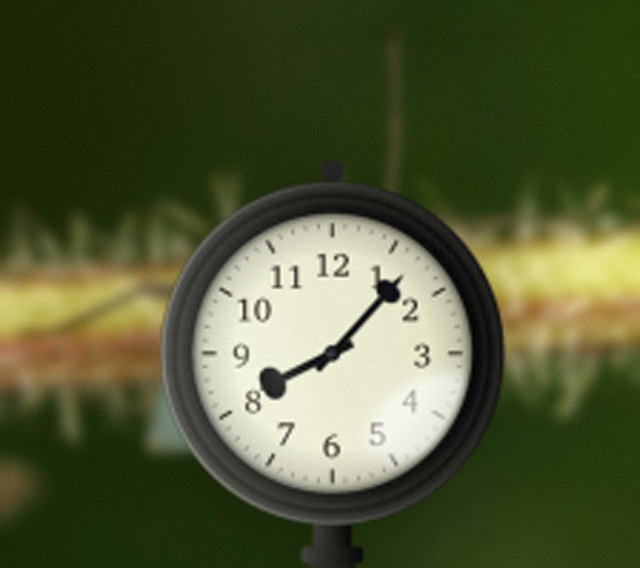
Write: 8:07
